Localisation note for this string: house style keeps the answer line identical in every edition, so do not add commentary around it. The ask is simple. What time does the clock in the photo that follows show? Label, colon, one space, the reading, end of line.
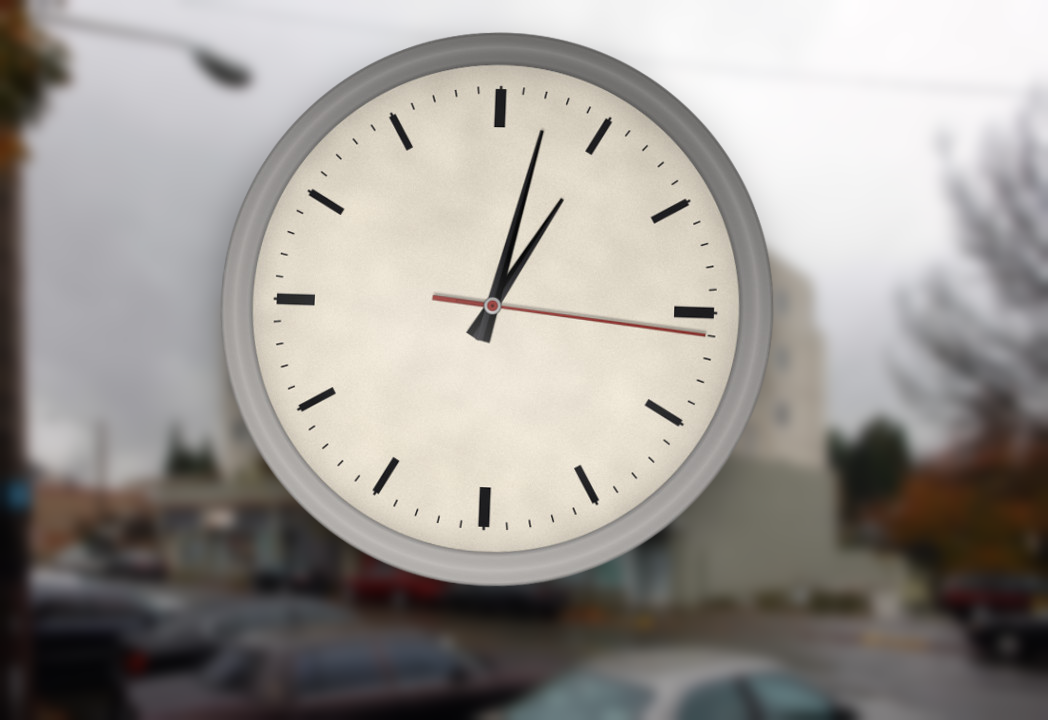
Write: 1:02:16
